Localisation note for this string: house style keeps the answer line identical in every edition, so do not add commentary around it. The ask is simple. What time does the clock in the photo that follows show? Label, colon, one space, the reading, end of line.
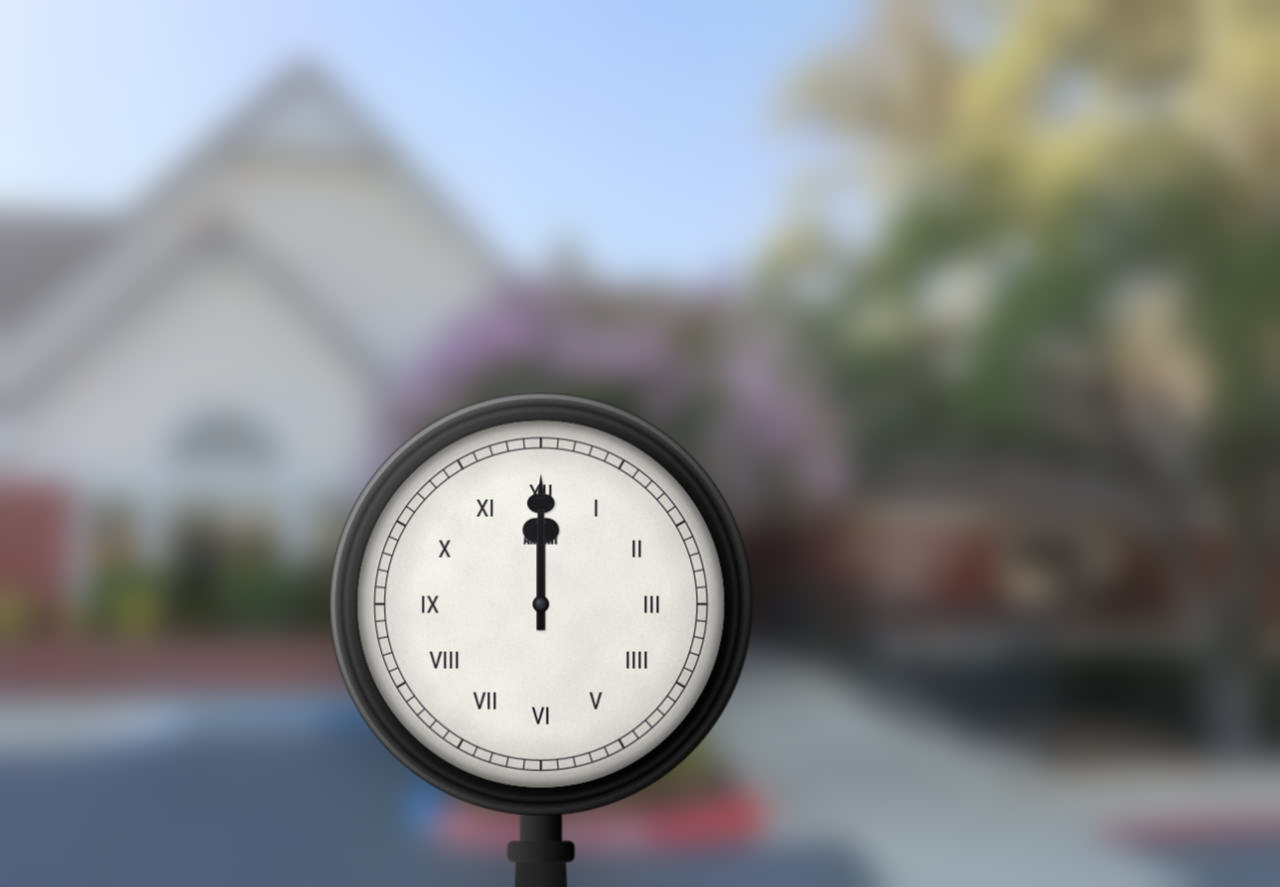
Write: 12:00
